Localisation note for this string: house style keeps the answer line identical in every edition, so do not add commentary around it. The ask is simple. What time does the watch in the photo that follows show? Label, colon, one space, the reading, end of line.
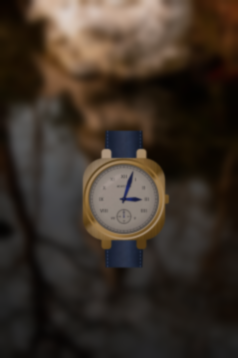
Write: 3:03
